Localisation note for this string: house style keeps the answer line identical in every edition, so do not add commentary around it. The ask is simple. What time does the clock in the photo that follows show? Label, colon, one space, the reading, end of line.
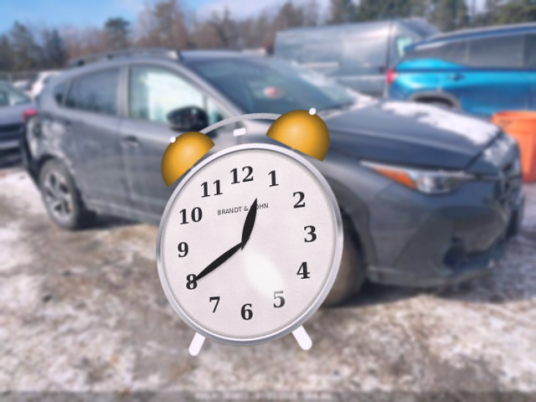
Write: 12:40
